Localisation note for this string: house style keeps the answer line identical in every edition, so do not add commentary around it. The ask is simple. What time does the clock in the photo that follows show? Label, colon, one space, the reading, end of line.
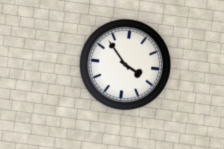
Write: 3:53
